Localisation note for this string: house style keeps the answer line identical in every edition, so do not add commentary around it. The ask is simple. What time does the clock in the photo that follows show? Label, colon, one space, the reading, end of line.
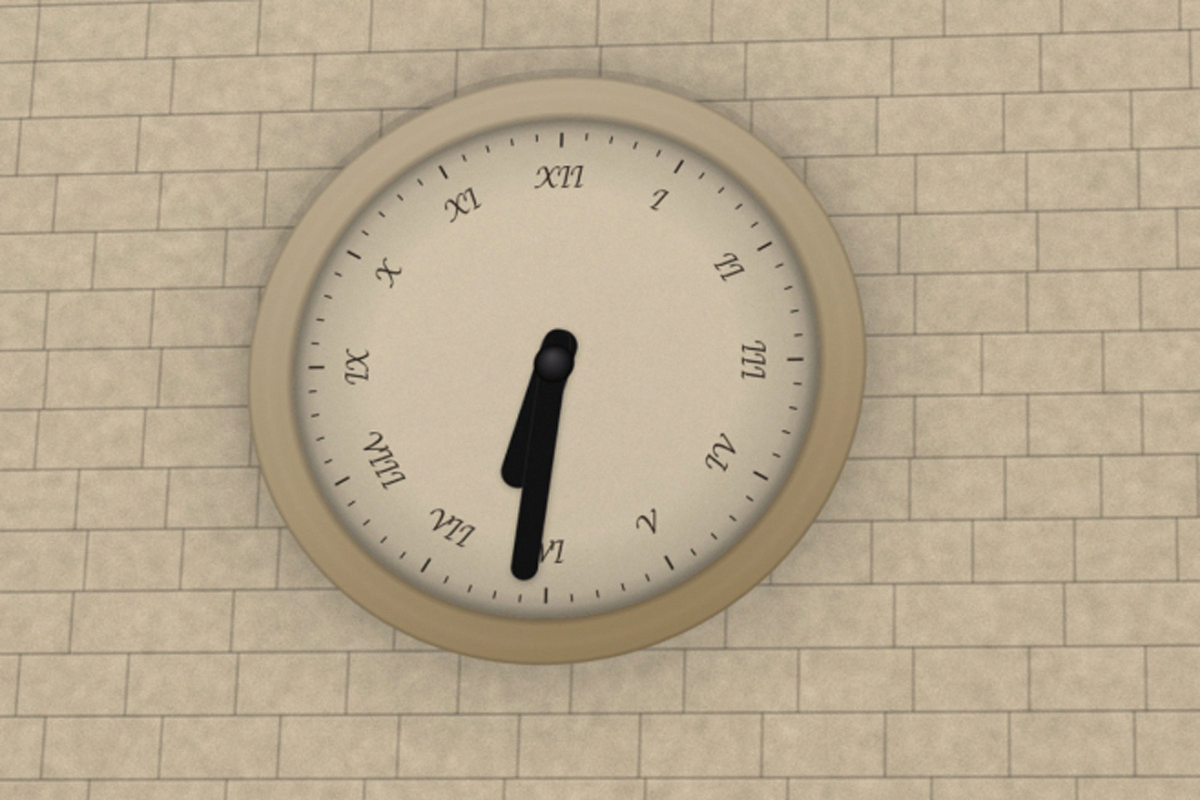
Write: 6:31
